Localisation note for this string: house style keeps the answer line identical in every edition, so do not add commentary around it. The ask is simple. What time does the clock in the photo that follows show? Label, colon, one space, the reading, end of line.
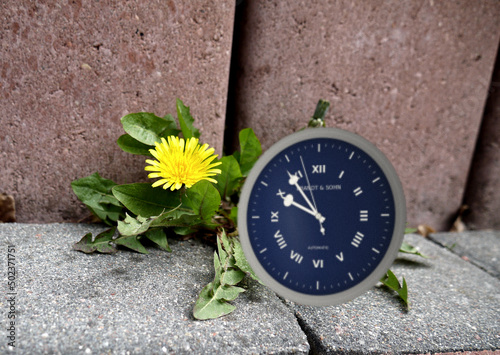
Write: 9:53:57
